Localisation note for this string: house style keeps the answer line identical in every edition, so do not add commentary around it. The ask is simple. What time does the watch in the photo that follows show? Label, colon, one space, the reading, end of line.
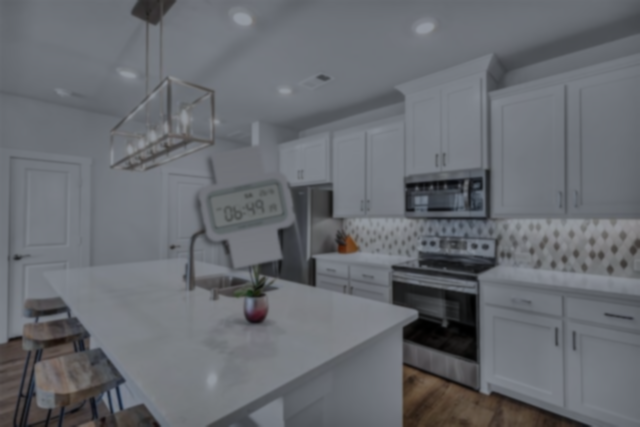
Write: 6:49
